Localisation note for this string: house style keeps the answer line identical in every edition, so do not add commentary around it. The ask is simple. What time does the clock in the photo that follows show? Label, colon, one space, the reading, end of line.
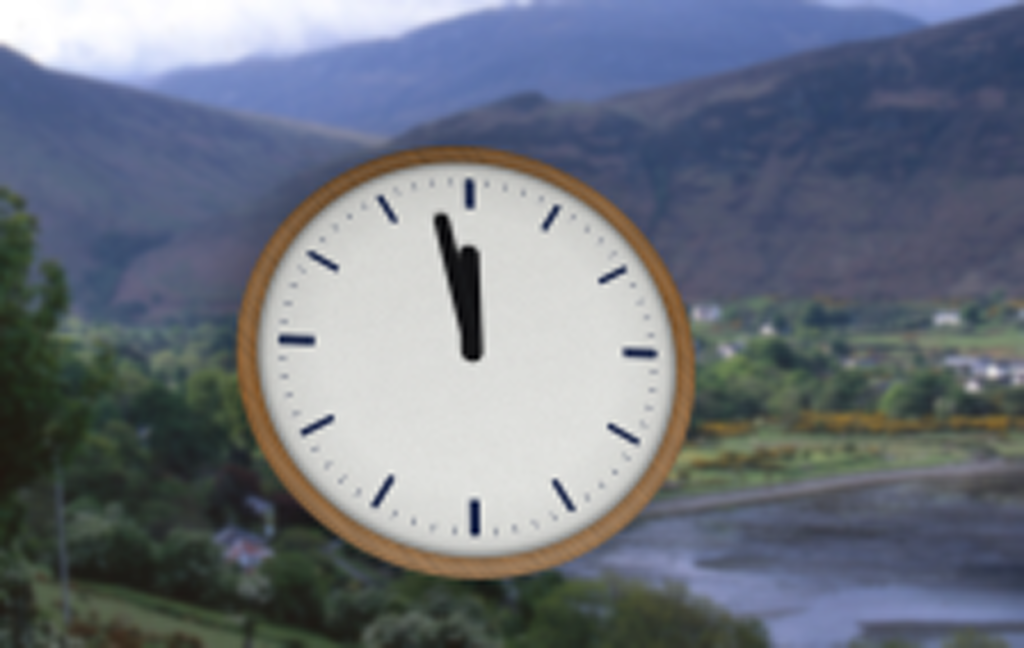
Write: 11:58
